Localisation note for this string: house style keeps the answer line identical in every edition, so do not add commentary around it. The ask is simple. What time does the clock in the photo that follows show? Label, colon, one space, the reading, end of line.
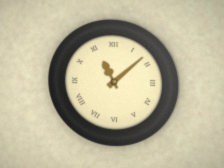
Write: 11:08
